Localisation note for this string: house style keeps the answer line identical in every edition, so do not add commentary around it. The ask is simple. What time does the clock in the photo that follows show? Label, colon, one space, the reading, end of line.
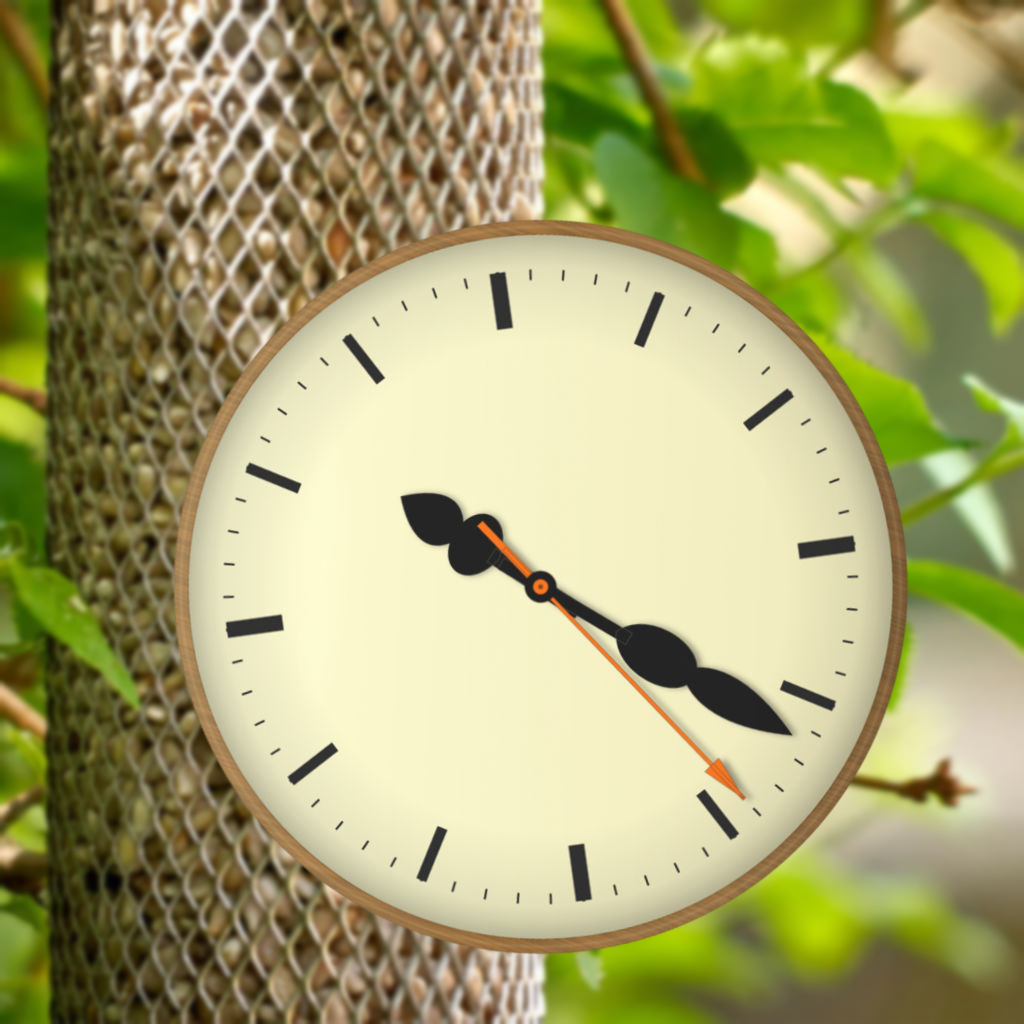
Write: 10:21:24
